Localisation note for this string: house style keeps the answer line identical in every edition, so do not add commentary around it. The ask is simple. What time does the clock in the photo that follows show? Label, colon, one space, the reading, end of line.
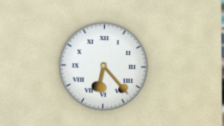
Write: 6:23
